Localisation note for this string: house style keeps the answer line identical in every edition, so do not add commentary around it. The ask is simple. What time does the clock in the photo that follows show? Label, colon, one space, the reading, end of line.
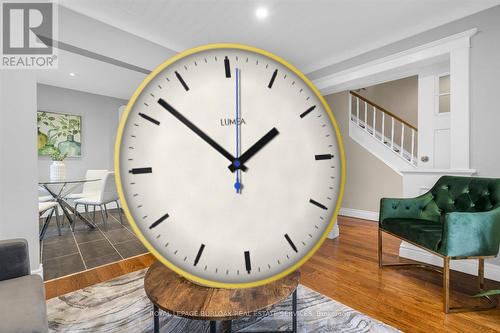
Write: 1:52:01
